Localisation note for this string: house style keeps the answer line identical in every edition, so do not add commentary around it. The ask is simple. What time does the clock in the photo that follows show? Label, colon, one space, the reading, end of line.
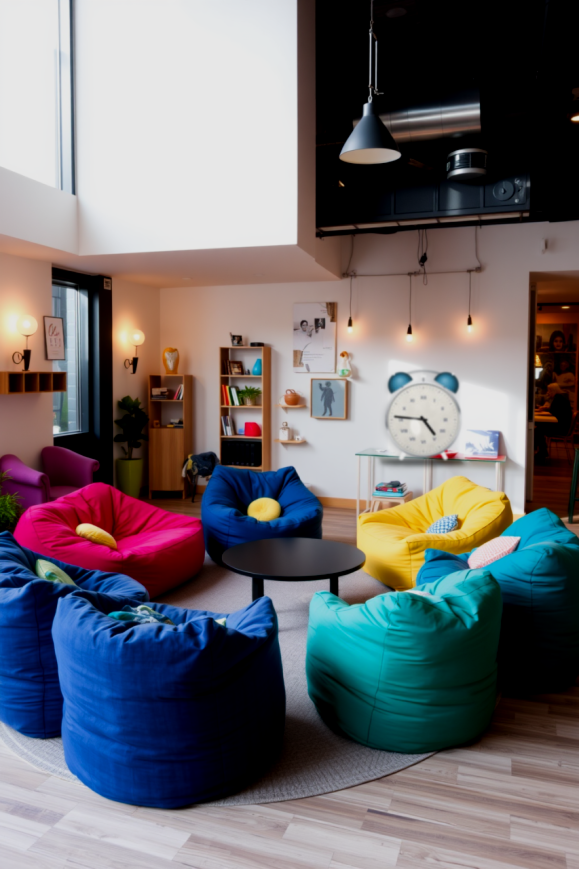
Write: 4:46
